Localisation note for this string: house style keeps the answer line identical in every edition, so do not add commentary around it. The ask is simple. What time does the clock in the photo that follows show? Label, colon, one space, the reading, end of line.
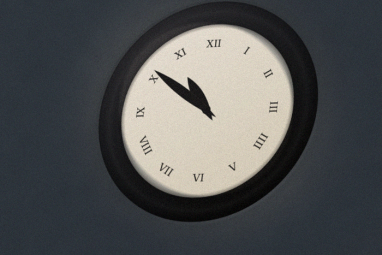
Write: 10:51
